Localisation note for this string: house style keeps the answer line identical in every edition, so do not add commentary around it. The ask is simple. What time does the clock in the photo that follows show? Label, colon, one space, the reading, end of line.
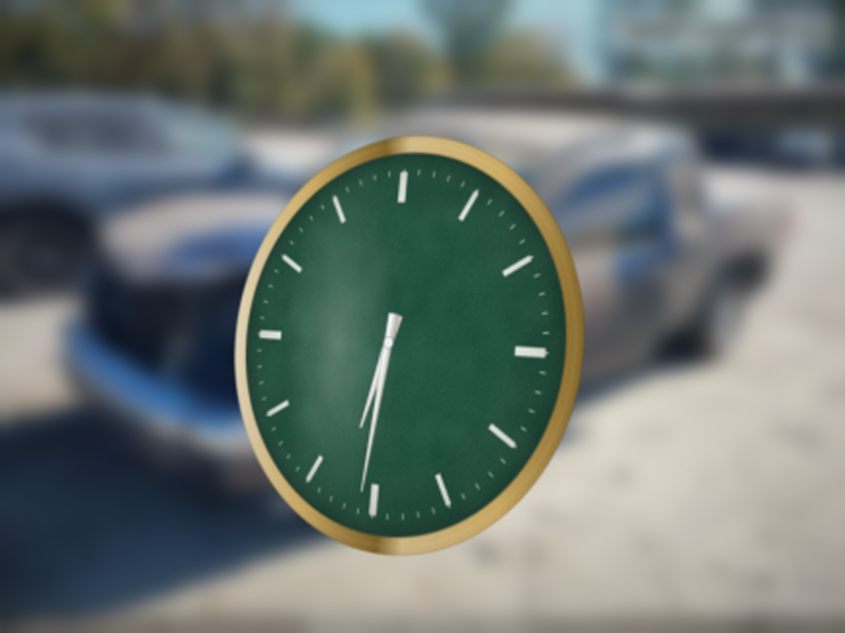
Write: 6:31
